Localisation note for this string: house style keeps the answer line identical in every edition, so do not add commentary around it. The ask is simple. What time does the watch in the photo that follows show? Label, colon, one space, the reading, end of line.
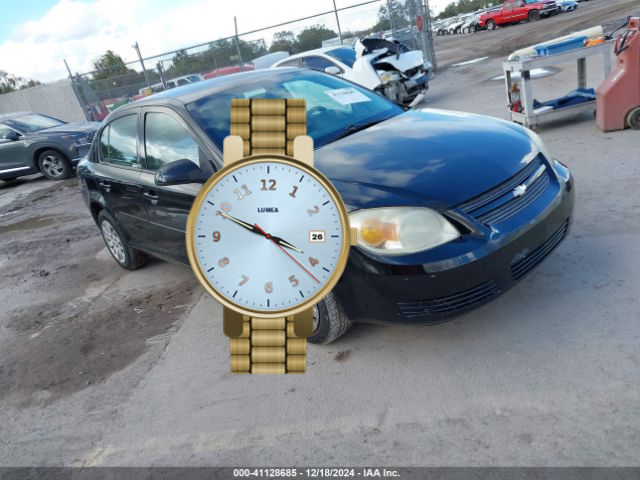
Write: 3:49:22
